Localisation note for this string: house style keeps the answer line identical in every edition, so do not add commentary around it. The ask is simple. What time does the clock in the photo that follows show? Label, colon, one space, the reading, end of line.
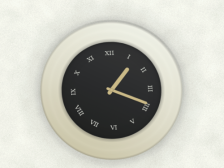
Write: 1:19
